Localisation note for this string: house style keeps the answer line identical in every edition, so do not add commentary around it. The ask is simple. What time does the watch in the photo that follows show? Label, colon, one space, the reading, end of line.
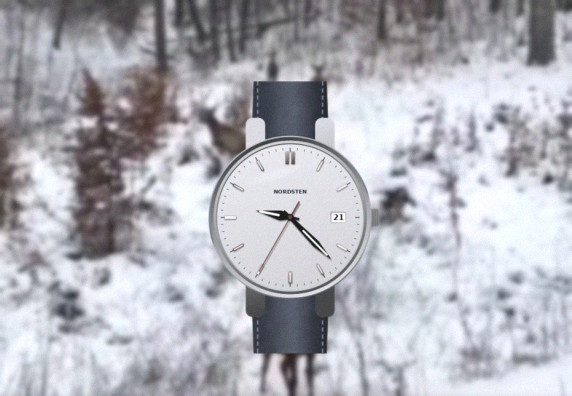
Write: 9:22:35
